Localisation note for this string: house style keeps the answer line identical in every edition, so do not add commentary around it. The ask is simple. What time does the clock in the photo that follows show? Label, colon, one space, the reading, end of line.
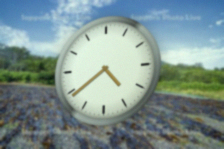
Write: 4:39
